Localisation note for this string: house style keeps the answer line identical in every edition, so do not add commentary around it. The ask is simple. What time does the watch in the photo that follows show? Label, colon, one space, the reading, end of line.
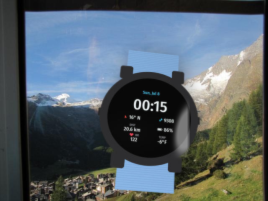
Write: 0:15
